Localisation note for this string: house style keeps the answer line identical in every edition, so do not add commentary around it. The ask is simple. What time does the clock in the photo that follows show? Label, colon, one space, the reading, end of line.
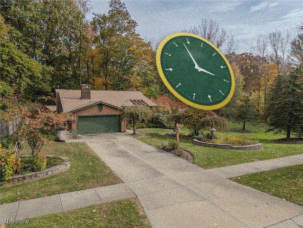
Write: 3:58
